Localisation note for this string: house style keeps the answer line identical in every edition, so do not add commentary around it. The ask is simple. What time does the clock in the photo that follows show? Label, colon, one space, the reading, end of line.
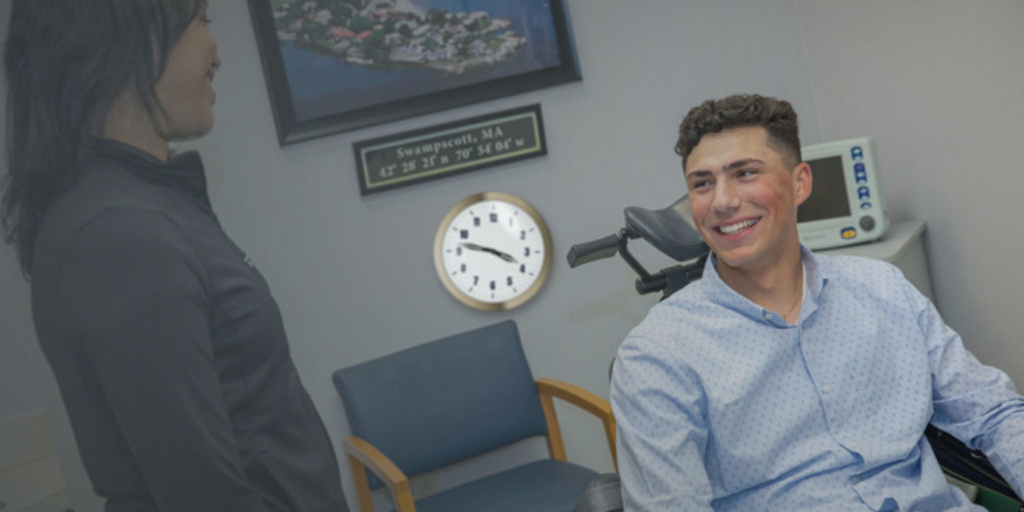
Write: 3:47
